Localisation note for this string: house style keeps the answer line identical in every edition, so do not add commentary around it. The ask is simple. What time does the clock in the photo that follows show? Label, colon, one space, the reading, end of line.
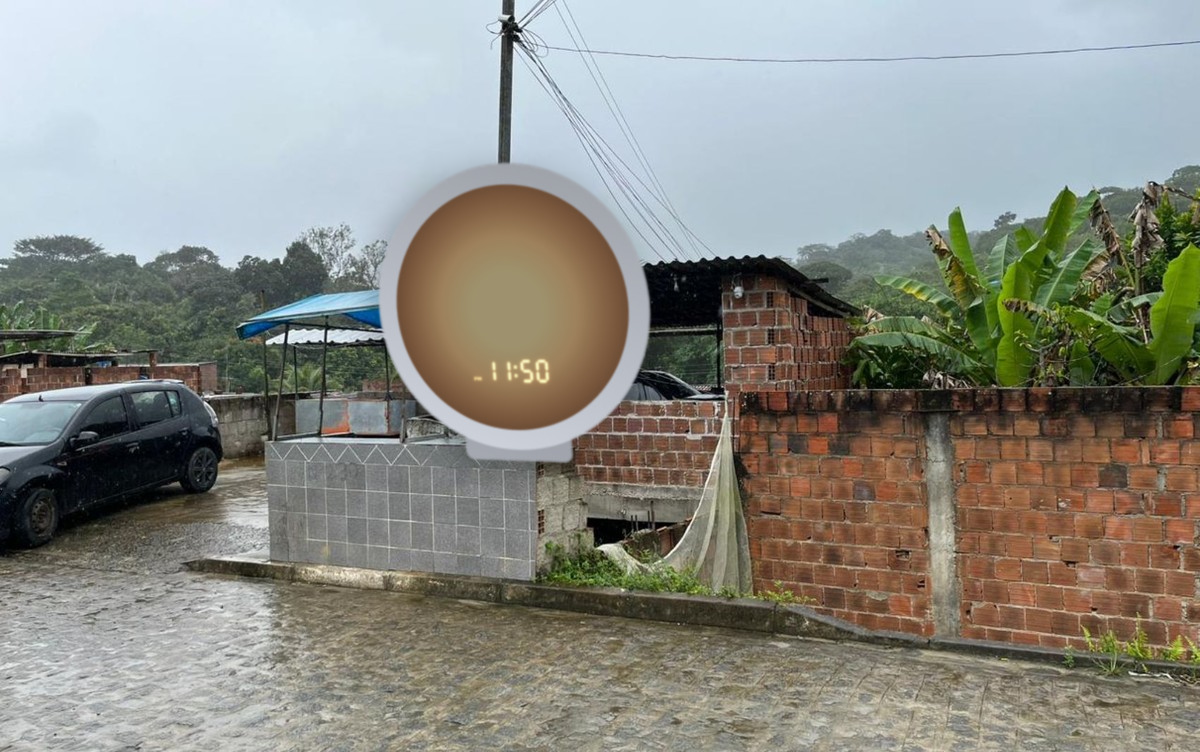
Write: 11:50
